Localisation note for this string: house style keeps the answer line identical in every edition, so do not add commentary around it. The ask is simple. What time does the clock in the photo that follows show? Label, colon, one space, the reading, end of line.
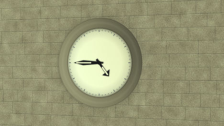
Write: 4:45
